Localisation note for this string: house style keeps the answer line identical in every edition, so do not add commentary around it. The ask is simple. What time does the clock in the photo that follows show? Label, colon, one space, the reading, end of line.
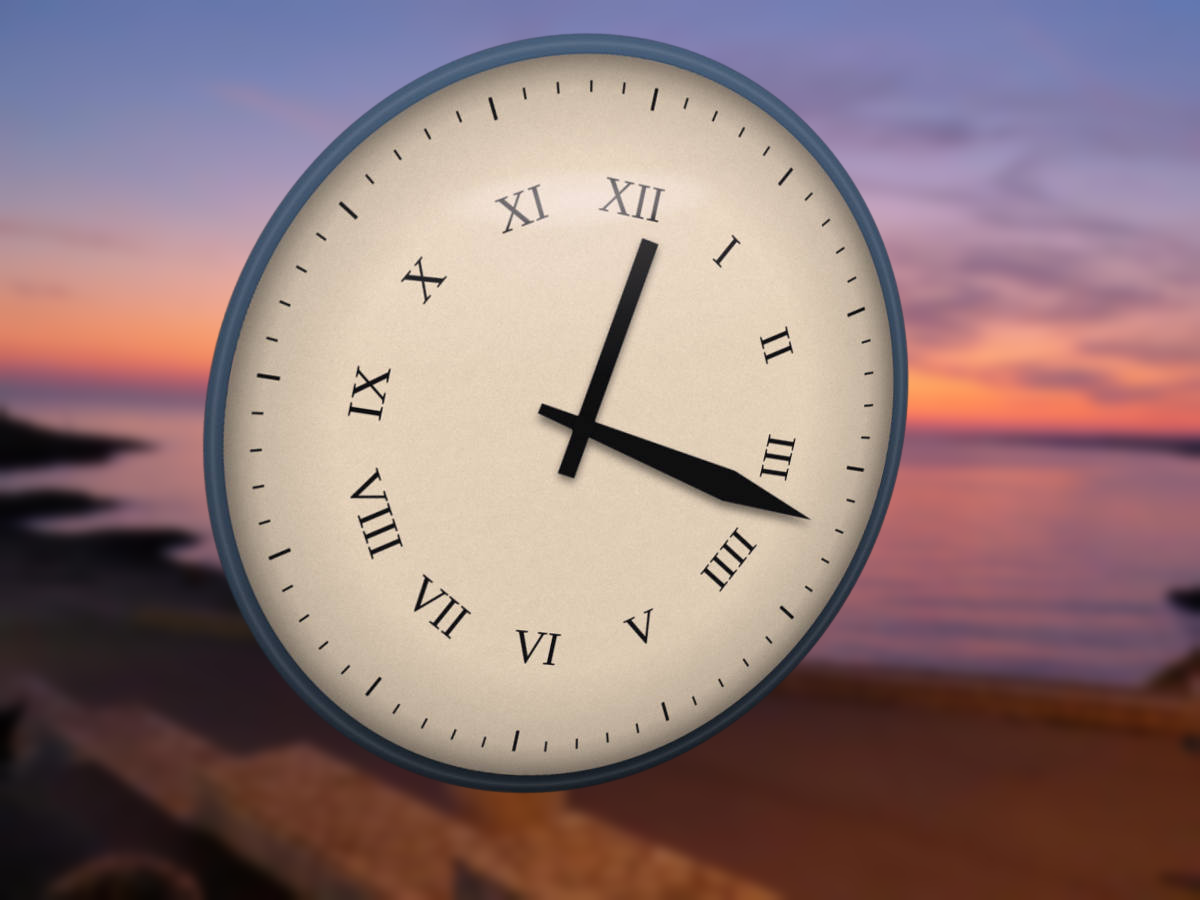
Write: 12:17
